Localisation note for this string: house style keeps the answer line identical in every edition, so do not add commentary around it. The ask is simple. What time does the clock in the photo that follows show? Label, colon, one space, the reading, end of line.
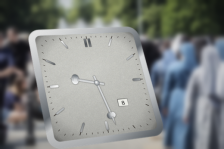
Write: 9:28
